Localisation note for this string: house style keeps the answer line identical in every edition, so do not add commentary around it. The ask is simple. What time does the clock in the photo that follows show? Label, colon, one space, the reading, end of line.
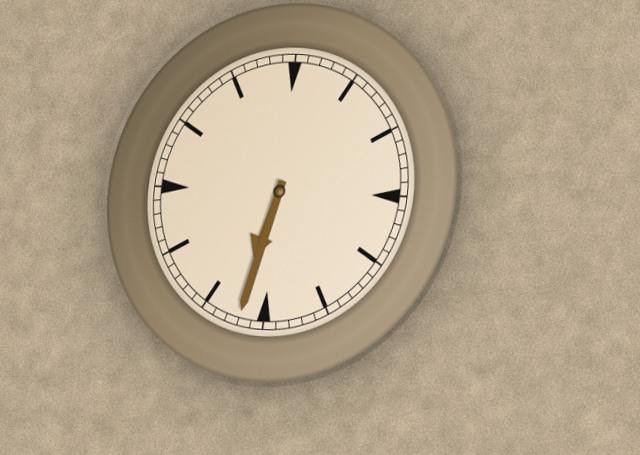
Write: 6:32
